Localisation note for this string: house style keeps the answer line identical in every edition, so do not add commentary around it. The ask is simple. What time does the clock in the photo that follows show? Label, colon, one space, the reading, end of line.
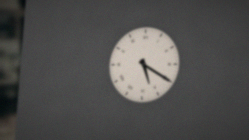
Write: 5:20
